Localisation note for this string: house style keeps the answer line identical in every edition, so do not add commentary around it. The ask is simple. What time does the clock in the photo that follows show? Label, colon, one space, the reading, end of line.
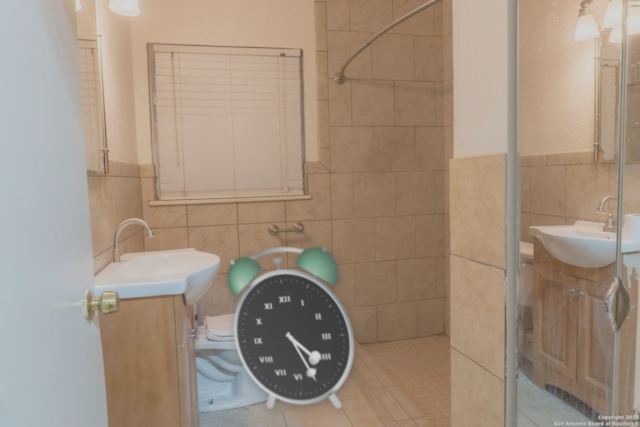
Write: 4:26
